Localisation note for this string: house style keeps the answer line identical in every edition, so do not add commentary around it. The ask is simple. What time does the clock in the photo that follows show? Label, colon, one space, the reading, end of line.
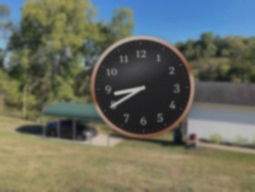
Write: 8:40
